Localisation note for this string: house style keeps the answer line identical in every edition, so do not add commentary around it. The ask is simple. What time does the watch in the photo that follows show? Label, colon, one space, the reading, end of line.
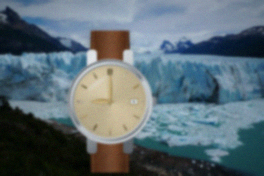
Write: 9:00
